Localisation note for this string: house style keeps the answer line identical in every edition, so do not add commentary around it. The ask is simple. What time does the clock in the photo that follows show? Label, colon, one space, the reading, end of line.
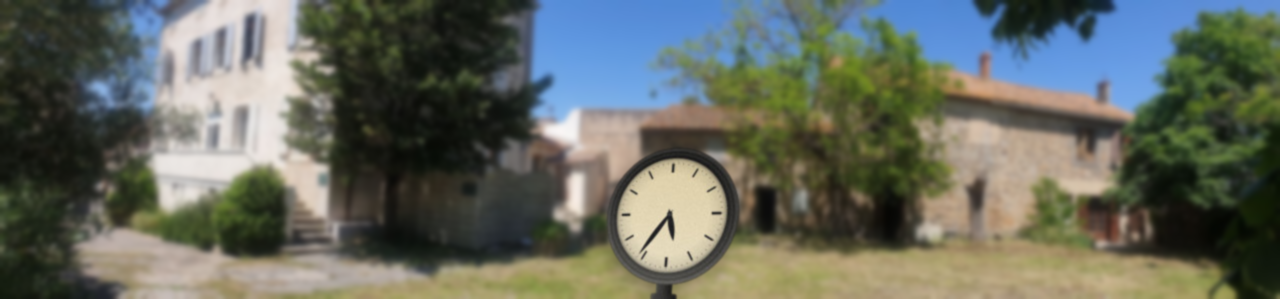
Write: 5:36
